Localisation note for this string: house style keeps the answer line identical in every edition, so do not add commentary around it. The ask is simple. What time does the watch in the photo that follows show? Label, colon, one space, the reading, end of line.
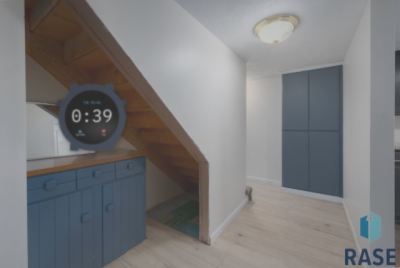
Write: 0:39
